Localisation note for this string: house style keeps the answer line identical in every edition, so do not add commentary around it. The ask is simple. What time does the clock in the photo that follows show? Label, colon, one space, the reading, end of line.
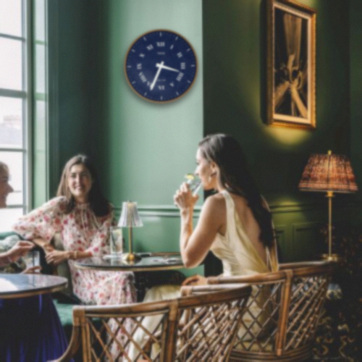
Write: 3:34
